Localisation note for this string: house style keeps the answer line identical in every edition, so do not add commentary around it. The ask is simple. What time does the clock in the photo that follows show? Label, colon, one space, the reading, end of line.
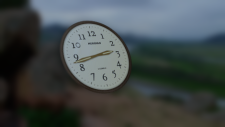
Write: 2:43
